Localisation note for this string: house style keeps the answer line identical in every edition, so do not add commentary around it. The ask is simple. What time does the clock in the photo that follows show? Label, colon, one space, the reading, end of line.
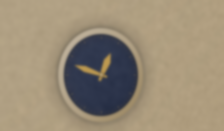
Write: 12:48
